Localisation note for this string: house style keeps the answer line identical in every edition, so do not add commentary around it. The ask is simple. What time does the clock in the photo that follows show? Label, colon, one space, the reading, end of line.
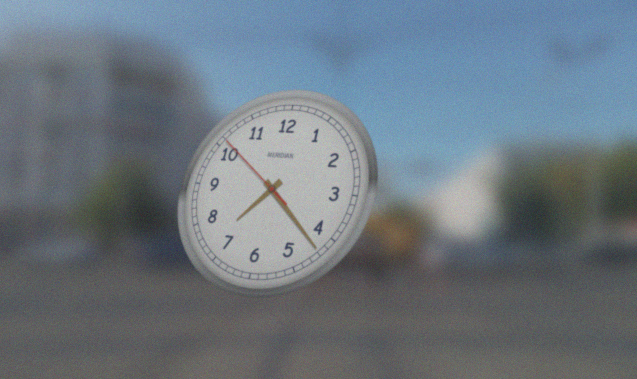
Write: 7:21:51
